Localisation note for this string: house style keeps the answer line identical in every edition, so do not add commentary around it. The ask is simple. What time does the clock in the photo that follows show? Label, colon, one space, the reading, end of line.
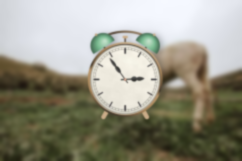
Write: 2:54
